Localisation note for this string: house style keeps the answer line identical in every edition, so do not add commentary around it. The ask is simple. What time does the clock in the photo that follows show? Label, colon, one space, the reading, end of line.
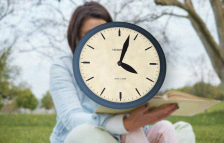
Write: 4:03
